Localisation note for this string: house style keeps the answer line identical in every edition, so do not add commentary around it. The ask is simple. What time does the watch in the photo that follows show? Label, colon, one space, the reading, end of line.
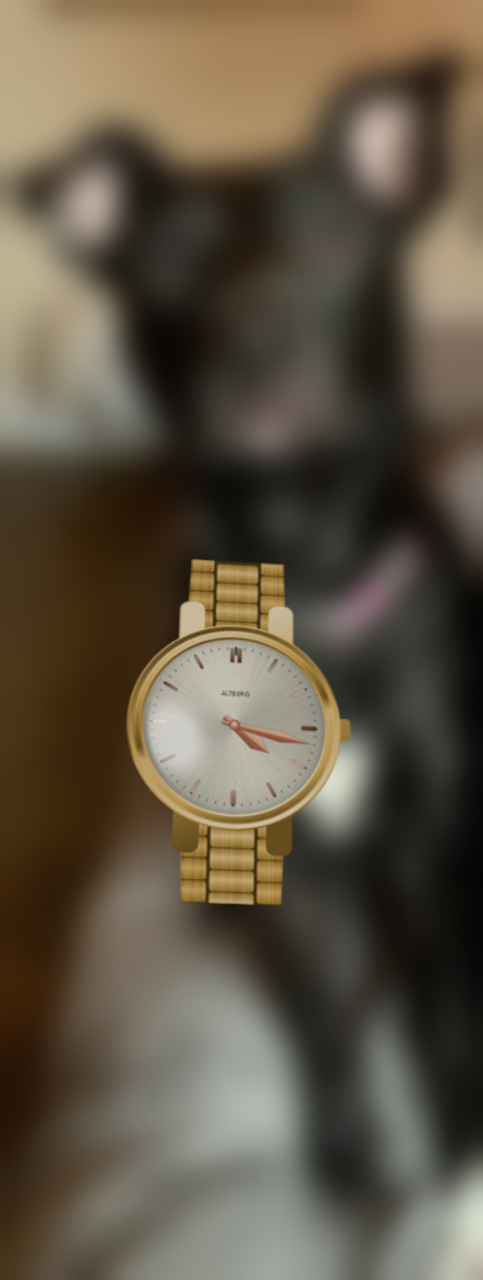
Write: 4:17
